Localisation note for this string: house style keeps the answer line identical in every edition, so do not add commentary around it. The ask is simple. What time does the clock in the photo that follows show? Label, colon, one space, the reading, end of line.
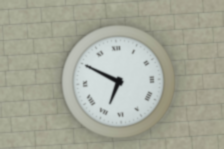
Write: 6:50
